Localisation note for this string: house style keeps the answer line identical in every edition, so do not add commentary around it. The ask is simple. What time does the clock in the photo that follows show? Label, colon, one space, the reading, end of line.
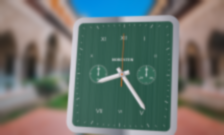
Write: 8:24
